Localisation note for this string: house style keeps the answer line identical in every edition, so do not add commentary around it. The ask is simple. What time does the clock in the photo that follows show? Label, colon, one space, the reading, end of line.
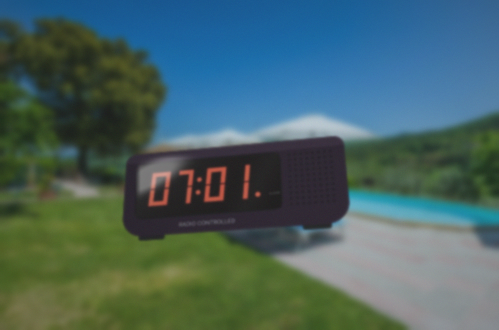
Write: 7:01
